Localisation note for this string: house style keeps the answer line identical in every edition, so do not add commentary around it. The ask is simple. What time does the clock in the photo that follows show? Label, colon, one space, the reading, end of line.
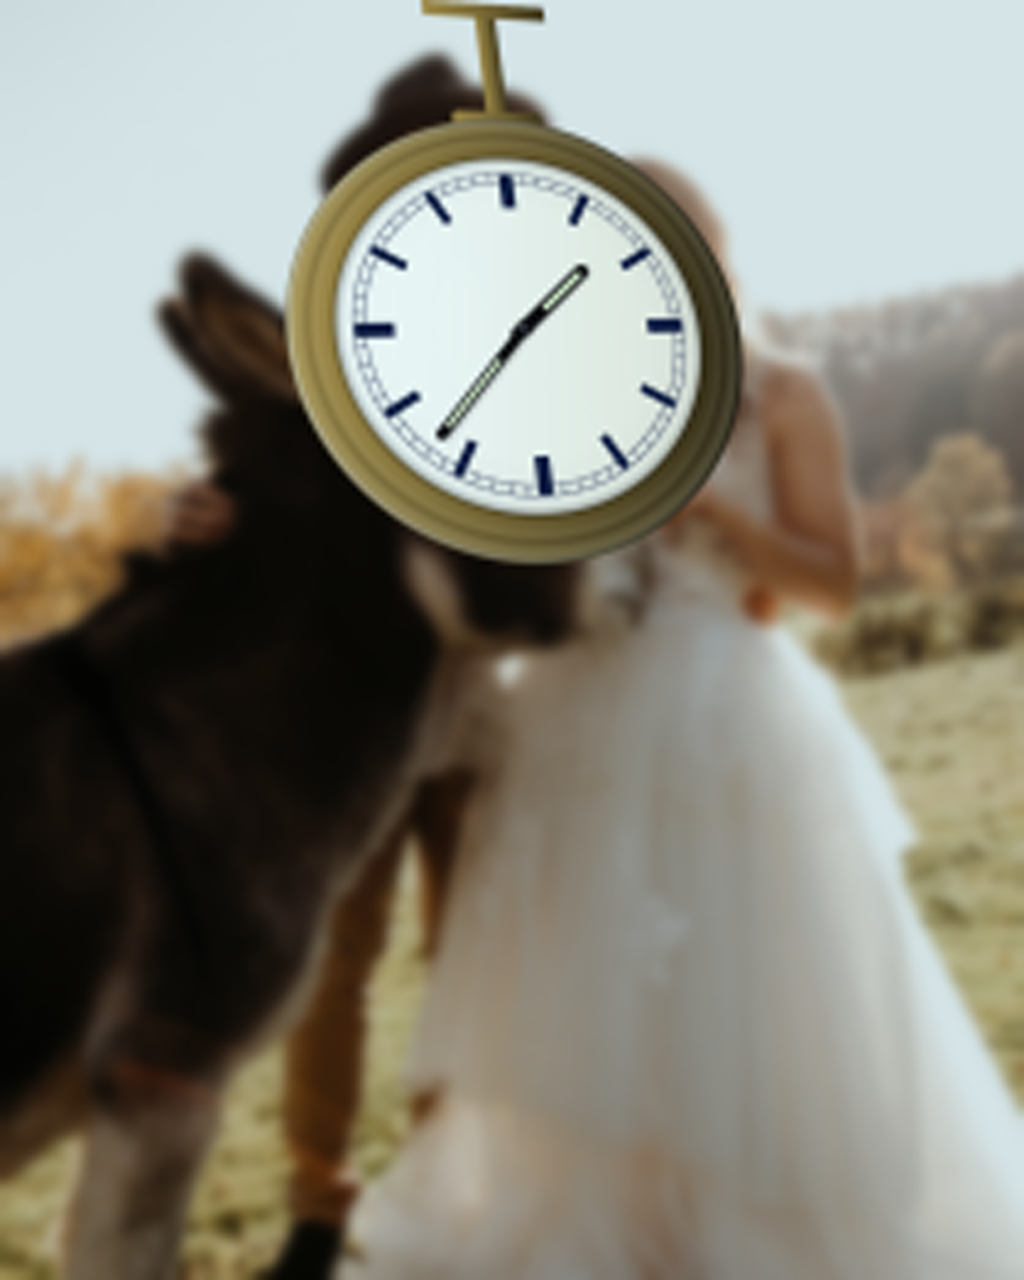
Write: 1:37
